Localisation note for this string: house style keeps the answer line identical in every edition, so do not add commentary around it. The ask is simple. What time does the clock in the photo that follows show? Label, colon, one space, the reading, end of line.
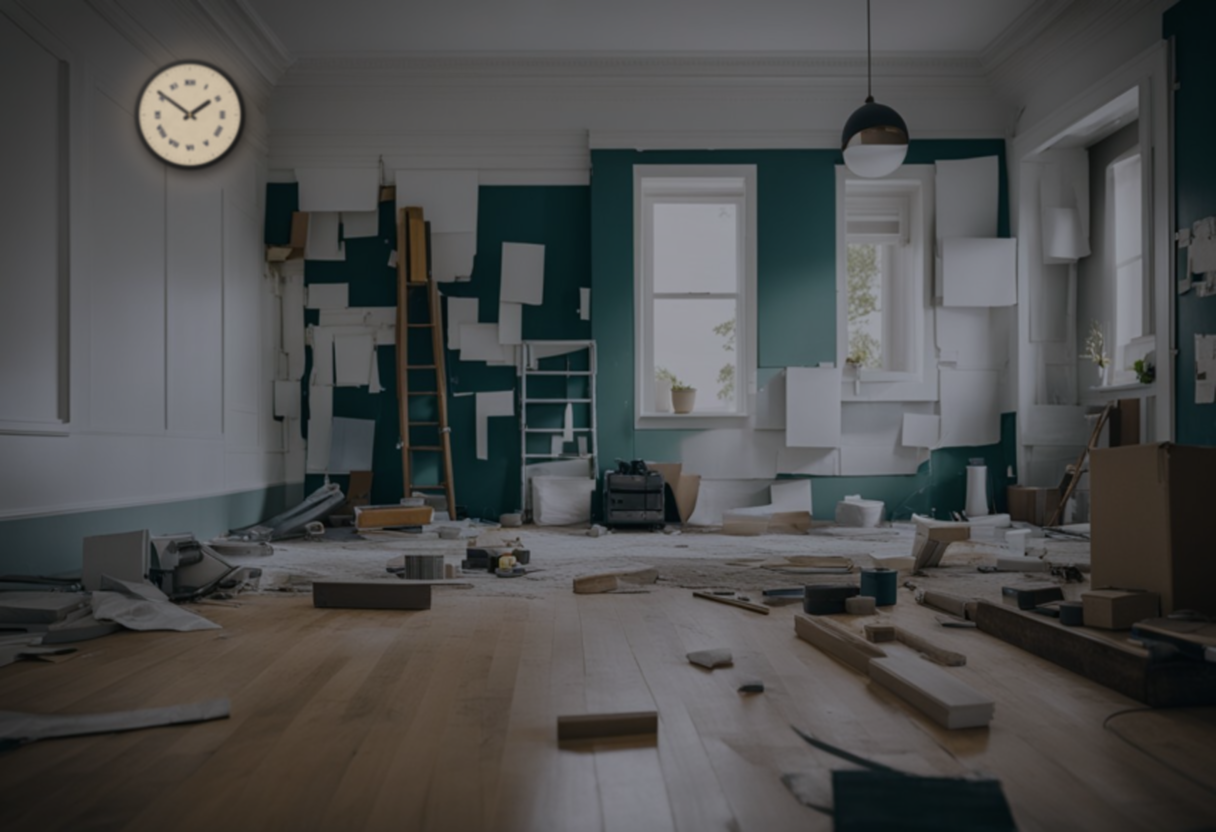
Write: 1:51
